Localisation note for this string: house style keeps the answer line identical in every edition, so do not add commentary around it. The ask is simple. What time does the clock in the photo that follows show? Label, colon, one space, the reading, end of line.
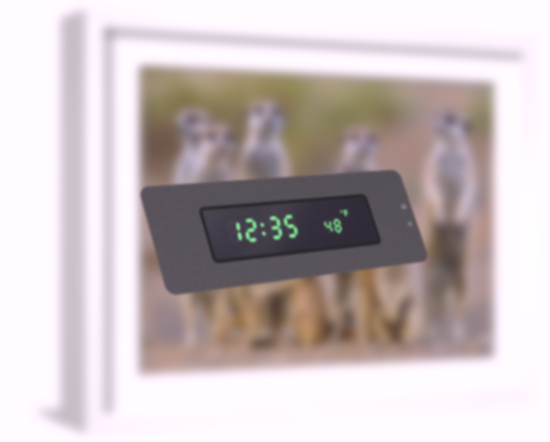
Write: 12:35
